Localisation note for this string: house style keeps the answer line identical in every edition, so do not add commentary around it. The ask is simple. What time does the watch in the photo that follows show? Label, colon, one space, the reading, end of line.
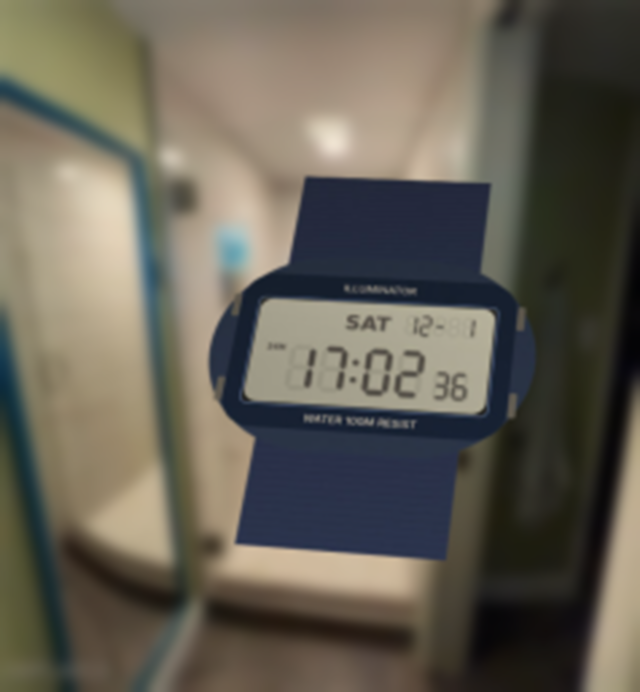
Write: 17:02:36
